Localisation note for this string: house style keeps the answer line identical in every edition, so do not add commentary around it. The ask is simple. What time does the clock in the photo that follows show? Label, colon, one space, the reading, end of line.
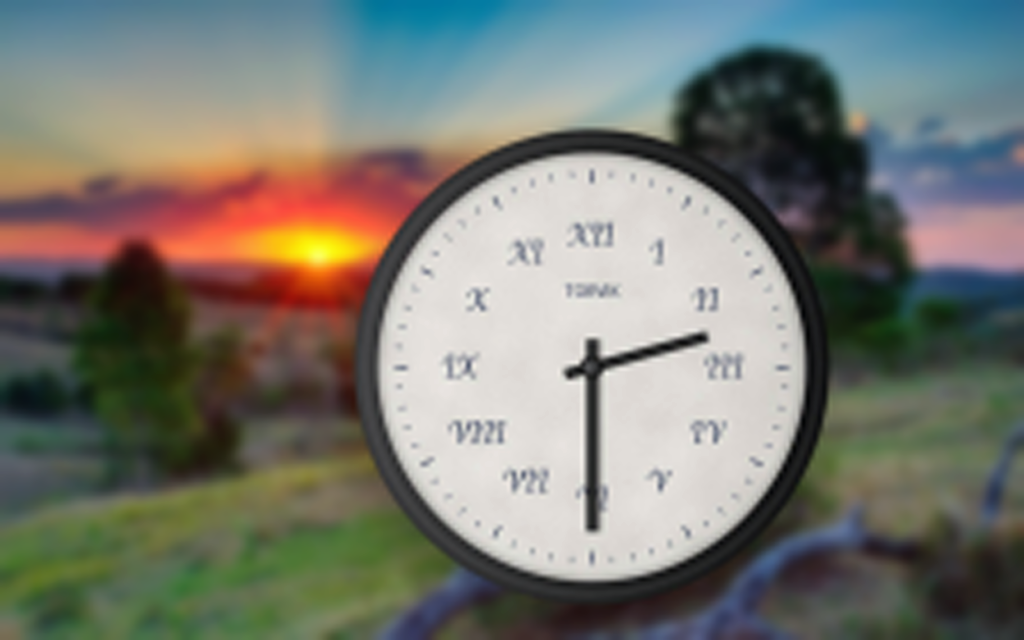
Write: 2:30
